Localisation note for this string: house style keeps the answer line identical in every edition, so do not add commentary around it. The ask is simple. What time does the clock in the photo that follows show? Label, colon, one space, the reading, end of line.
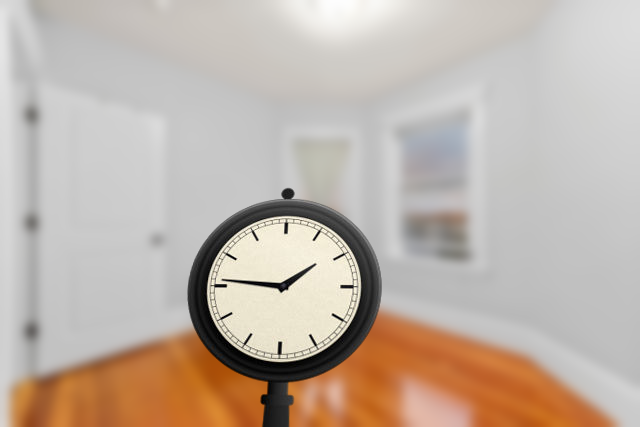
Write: 1:46
